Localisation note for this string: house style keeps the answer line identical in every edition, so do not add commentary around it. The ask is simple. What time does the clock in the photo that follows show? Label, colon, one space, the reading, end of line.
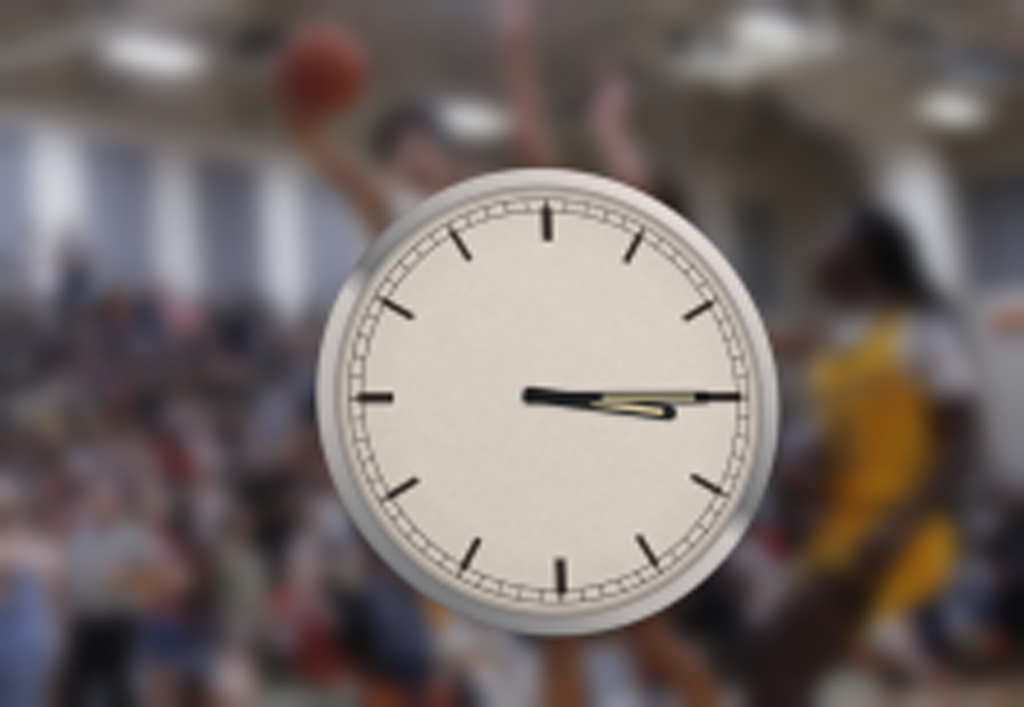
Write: 3:15
